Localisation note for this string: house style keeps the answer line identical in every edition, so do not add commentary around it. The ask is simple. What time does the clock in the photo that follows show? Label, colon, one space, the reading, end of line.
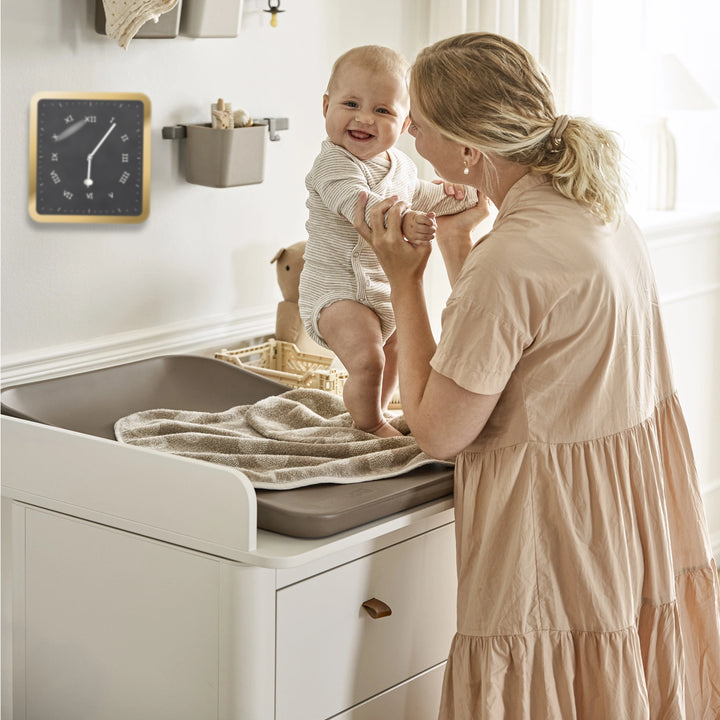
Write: 6:06
